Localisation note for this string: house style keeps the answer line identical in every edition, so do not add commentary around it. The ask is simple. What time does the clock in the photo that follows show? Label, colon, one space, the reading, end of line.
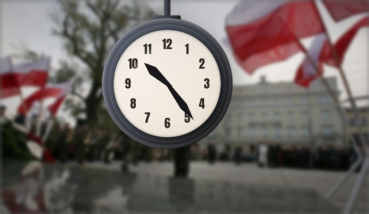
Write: 10:24
